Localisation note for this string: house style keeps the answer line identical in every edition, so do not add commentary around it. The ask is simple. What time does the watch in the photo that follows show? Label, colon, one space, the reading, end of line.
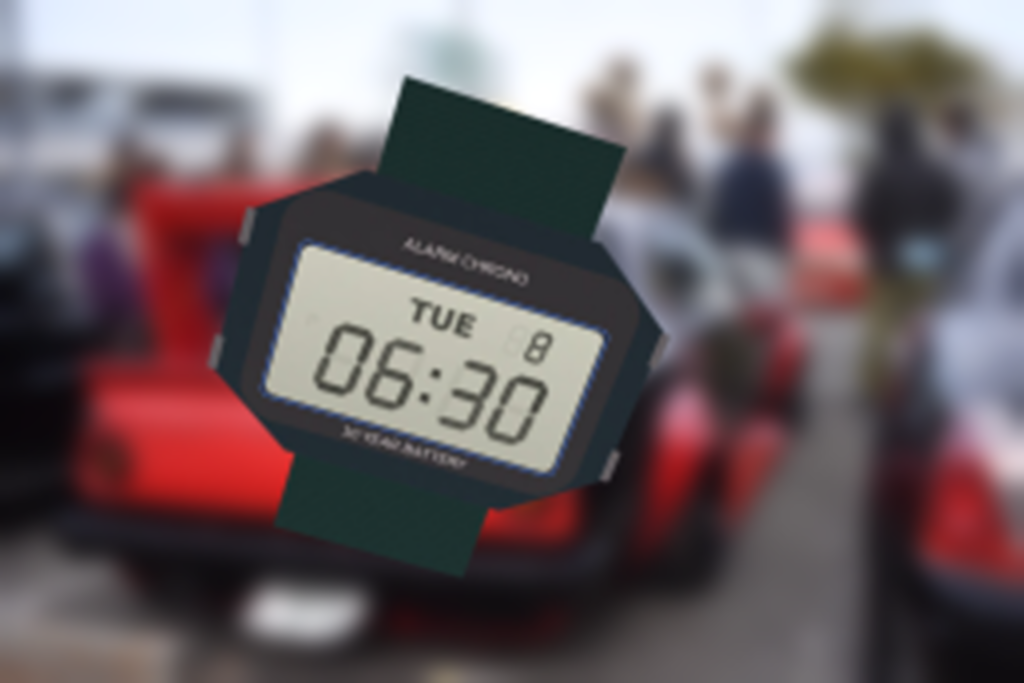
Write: 6:30
